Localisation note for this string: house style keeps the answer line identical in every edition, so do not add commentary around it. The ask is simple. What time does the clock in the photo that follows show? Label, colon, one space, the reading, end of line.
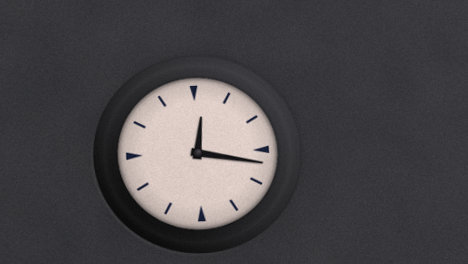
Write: 12:17
